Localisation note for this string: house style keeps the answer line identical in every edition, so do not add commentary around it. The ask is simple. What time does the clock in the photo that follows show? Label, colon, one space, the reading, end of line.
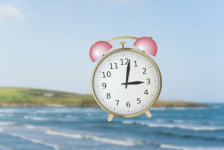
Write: 3:02
